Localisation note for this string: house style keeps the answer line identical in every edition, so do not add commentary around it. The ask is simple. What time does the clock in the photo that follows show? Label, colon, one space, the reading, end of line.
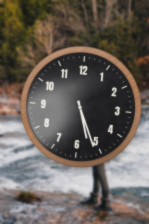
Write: 5:26
